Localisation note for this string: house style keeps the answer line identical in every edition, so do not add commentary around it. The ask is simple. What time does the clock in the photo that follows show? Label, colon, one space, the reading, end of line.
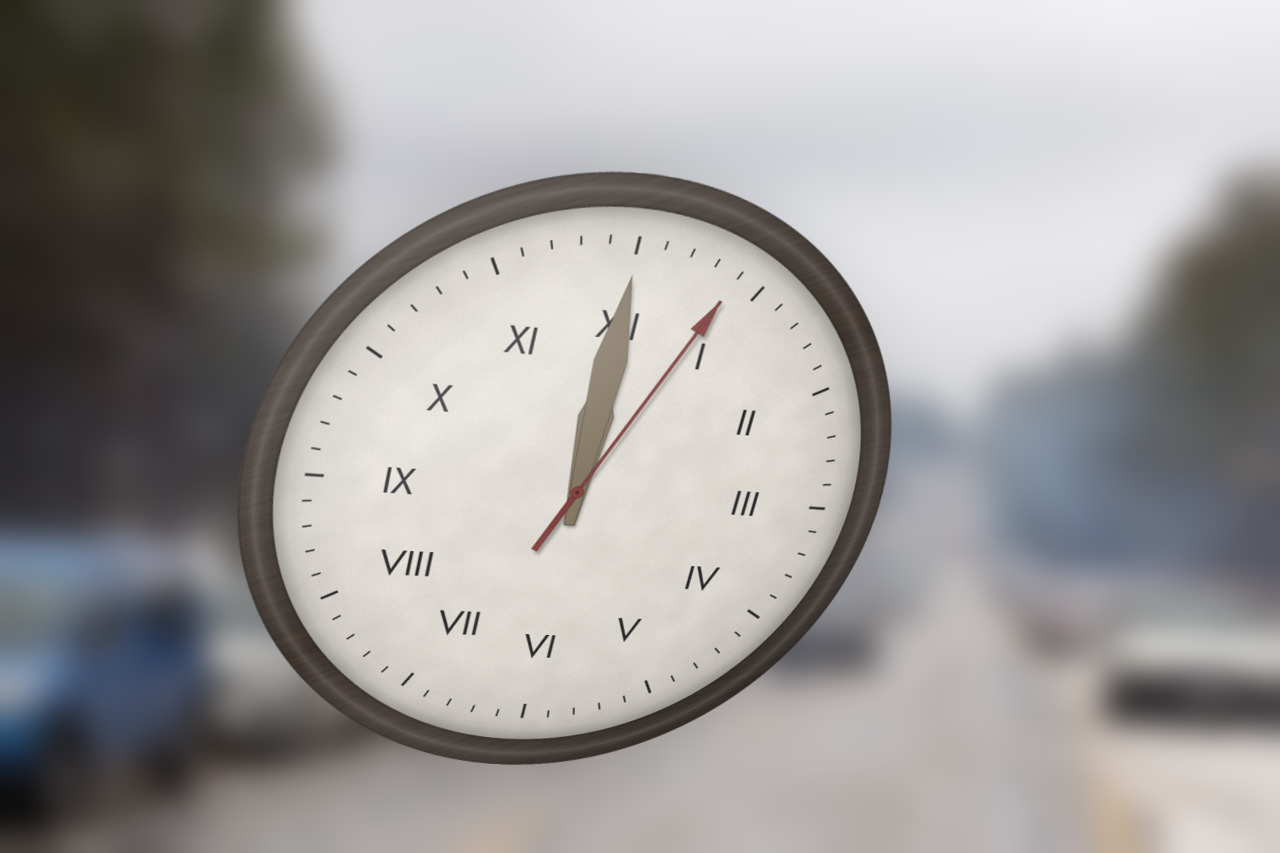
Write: 12:00:04
